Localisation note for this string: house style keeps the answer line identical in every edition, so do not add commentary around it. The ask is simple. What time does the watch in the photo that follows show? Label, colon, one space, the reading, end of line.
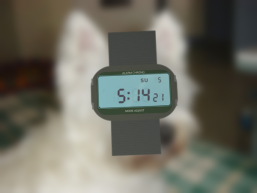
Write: 5:14:21
